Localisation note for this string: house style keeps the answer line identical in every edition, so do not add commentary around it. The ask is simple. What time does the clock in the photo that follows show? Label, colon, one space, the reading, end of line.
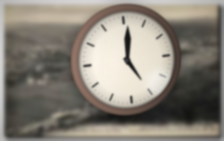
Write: 5:01
